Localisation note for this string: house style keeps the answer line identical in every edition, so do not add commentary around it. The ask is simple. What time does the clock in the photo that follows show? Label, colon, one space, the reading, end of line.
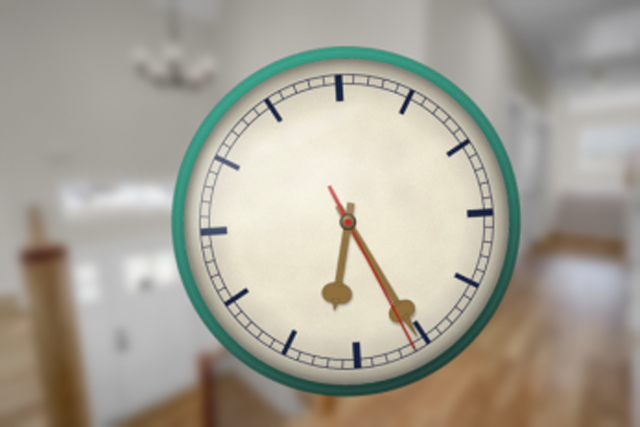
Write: 6:25:26
